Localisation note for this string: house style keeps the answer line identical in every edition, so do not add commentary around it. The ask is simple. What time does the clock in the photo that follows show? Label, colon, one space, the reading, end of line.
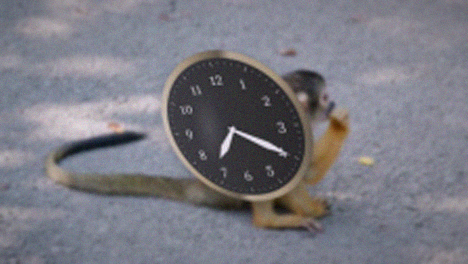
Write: 7:20
